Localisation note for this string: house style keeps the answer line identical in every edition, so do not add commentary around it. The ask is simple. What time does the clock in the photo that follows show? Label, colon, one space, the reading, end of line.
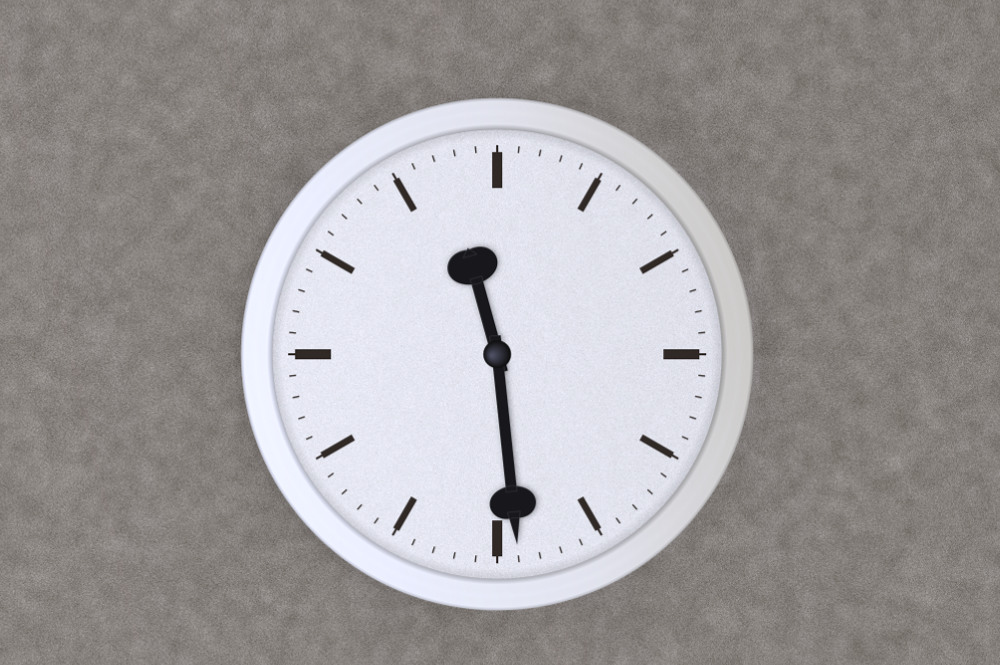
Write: 11:29
